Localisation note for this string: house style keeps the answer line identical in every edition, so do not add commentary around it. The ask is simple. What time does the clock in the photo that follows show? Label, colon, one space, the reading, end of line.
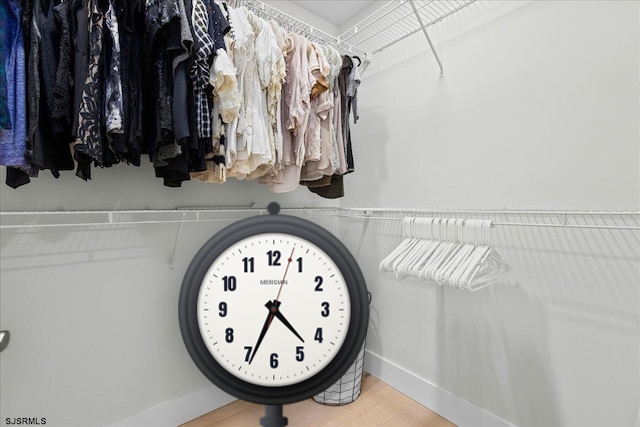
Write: 4:34:03
